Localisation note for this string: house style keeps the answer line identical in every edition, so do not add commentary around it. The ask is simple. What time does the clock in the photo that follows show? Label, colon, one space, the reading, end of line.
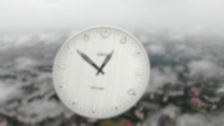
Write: 12:51
